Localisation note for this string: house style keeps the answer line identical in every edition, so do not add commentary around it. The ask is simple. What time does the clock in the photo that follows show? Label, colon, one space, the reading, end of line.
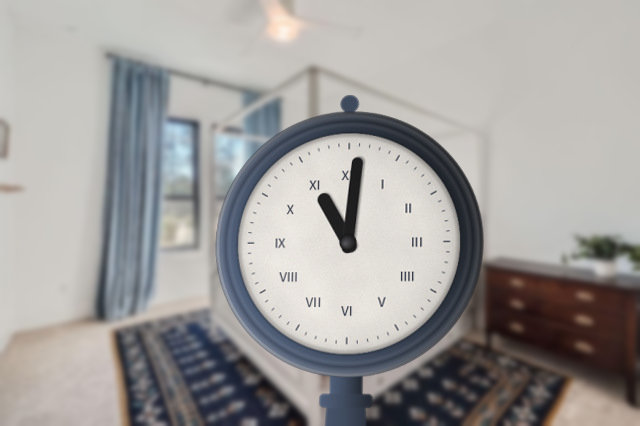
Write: 11:01
